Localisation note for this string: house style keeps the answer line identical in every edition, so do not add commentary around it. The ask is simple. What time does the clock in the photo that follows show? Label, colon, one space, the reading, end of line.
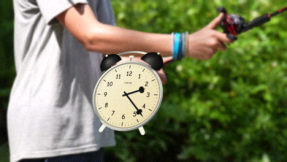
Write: 2:23
